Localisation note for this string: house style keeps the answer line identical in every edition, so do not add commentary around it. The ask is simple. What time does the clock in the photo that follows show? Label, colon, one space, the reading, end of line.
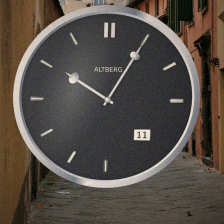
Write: 10:05
